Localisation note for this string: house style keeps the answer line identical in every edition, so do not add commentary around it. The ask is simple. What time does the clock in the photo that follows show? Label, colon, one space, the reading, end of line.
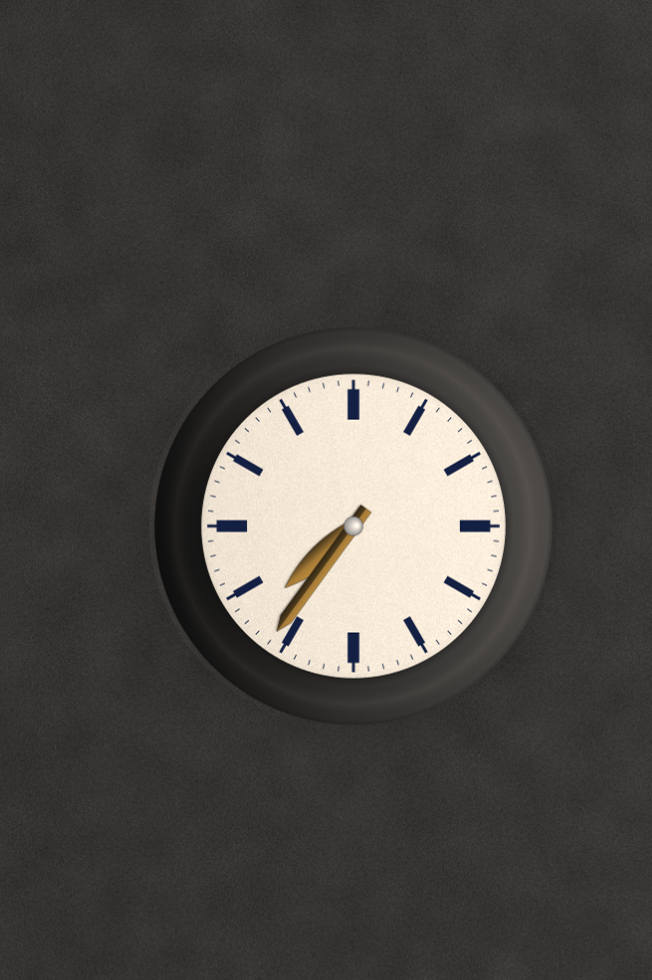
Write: 7:36
